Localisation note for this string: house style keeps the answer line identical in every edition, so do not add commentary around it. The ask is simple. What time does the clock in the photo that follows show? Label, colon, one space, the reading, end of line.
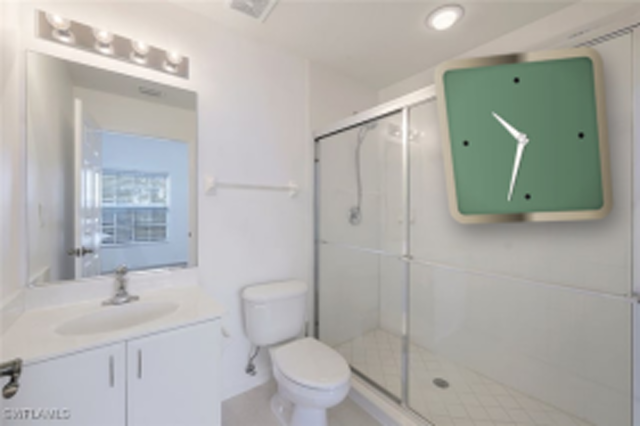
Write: 10:33
